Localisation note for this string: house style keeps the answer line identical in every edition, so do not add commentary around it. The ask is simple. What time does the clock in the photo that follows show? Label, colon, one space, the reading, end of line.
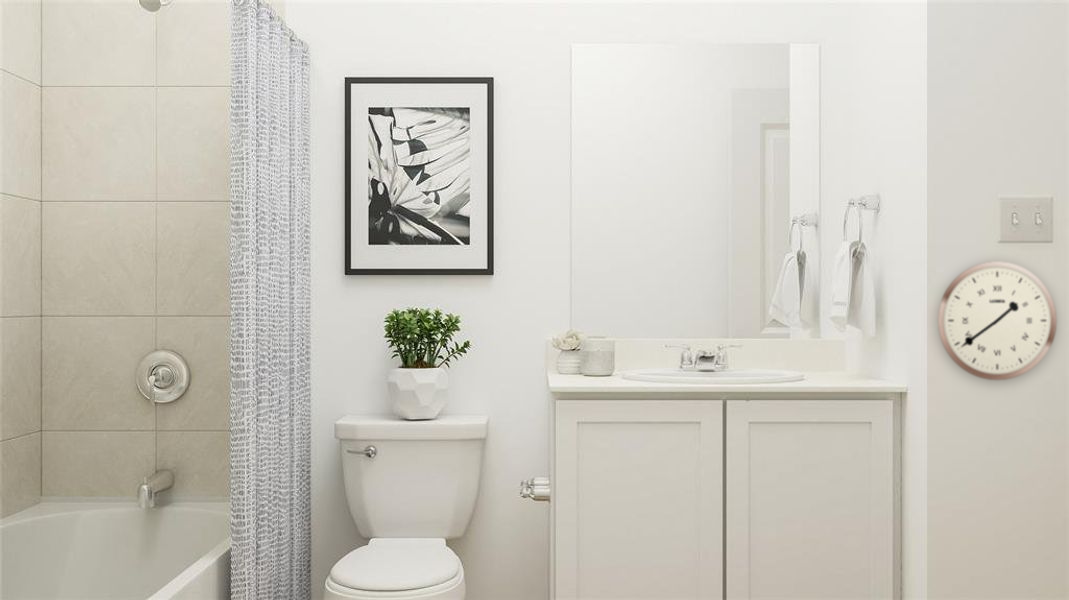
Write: 1:39
